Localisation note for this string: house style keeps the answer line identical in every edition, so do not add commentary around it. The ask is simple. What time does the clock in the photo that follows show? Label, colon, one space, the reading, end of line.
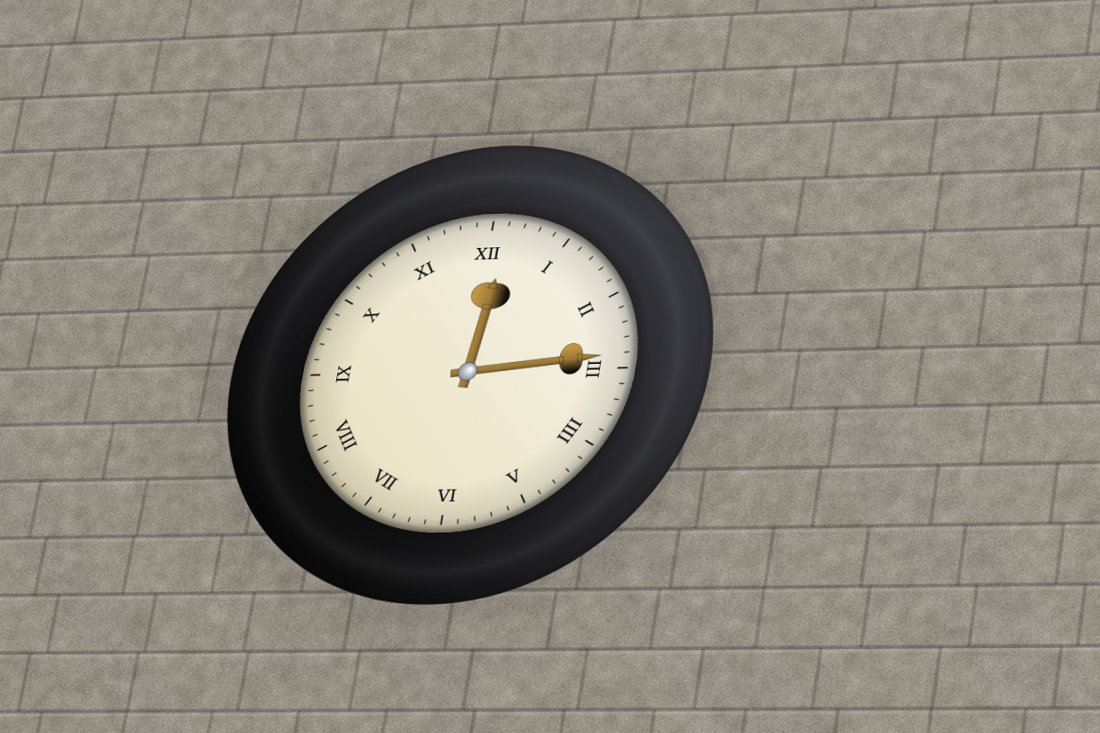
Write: 12:14
